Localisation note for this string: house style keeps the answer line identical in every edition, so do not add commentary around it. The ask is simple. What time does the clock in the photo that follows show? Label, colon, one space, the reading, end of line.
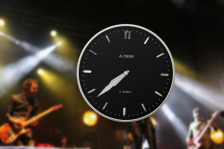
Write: 7:38
